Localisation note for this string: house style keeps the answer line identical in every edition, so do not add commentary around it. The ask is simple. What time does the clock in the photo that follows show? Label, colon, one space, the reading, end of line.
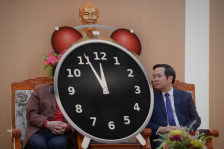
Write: 11:56
